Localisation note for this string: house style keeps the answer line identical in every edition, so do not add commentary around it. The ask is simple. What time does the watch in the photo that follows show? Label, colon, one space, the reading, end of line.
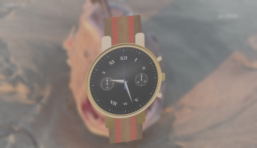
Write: 9:27
